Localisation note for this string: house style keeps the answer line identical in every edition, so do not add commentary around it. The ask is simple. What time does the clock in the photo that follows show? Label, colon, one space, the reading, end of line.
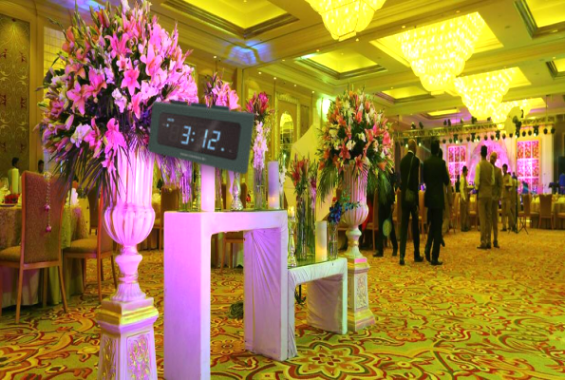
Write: 3:12
